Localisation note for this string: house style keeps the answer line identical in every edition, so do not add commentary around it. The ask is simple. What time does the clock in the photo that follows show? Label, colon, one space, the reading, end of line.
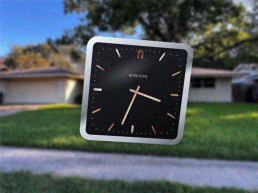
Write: 3:33
